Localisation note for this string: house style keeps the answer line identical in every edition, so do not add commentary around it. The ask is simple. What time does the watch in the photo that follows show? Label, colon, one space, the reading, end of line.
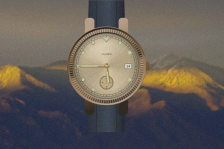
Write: 5:45
